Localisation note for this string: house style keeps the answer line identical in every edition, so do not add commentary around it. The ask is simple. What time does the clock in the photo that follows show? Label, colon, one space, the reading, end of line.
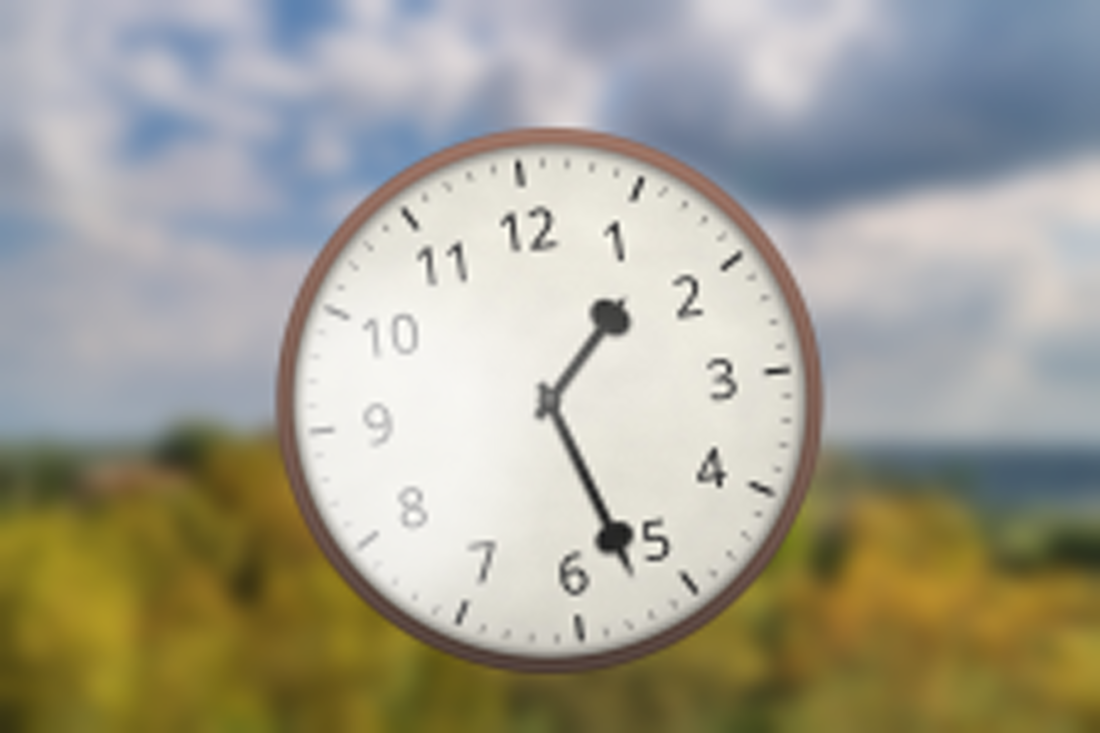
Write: 1:27
